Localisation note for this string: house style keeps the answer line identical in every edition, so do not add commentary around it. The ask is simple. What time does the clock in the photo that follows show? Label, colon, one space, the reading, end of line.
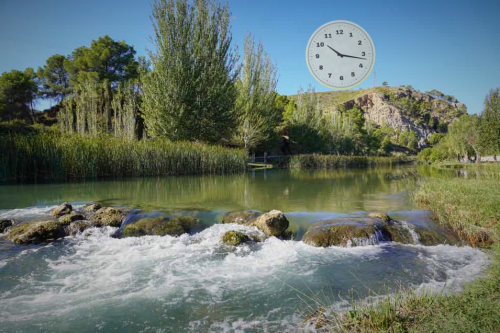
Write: 10:17
